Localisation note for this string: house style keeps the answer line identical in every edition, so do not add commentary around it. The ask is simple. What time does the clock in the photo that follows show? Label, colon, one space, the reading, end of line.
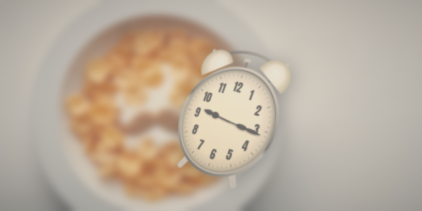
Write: 9:16
